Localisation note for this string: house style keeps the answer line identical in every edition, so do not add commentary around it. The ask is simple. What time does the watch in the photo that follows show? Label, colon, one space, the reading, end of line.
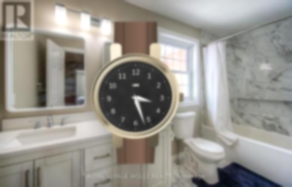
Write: 3:27
